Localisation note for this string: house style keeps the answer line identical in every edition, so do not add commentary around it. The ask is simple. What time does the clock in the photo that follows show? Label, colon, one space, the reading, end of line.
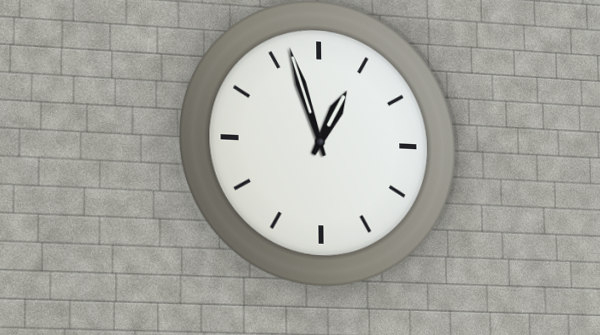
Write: 12:57
